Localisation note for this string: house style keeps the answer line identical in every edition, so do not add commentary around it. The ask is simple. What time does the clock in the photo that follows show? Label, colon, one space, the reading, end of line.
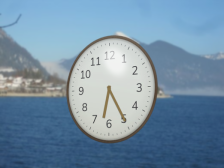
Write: 6:25
